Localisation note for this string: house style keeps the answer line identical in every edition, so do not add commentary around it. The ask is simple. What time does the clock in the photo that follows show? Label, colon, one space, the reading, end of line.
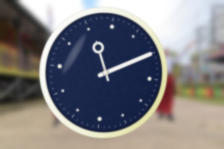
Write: 11:10
